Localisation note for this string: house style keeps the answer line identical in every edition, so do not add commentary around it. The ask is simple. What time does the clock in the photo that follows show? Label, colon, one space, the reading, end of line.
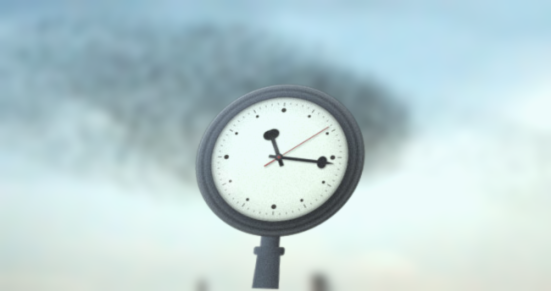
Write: 11:16:09
